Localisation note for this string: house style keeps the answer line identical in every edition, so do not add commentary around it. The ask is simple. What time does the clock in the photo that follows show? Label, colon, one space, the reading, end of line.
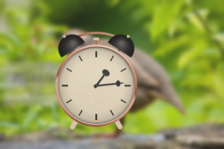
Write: 1:14
